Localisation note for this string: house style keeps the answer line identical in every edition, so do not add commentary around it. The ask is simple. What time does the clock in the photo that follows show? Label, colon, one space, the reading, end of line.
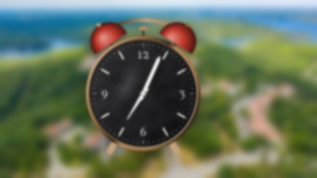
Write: 7:04
